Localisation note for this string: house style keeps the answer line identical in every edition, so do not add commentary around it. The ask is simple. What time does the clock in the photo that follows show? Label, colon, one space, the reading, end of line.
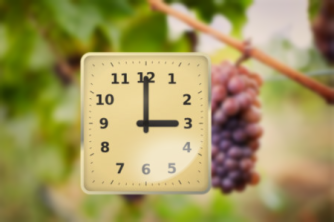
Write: 3:00
